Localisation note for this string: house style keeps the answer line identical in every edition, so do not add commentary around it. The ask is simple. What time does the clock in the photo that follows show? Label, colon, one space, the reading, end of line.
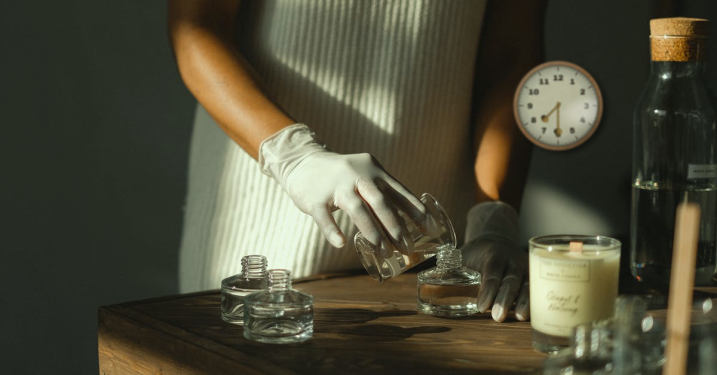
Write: 7:30
